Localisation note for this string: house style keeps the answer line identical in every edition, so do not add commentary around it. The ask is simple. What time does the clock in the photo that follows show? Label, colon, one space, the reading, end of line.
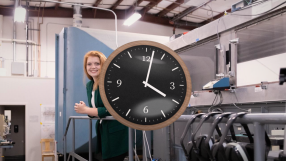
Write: 4:02
